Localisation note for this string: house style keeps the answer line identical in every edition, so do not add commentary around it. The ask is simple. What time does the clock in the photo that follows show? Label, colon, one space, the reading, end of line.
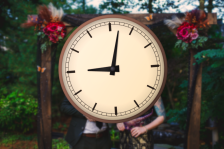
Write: 9:02
